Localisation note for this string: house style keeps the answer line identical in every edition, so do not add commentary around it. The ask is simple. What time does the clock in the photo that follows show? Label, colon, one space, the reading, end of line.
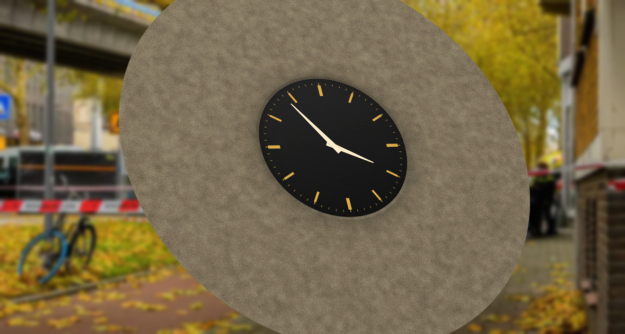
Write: 3:54
